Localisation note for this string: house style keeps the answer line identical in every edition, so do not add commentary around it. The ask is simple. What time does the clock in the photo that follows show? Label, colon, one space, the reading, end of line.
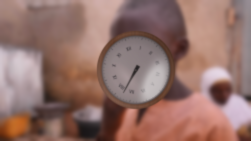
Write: 7:38
